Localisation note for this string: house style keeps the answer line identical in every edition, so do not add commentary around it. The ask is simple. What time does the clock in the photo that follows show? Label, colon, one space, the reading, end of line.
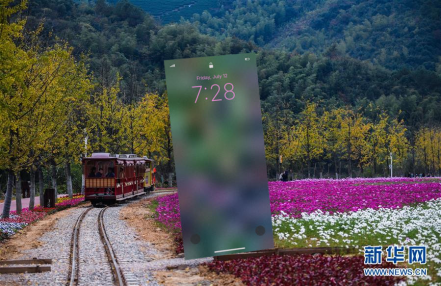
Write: 7:28
